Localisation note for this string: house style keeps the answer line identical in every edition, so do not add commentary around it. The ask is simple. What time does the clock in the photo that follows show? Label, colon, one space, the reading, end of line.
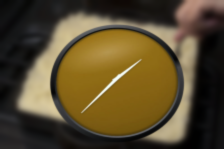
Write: 1:37
